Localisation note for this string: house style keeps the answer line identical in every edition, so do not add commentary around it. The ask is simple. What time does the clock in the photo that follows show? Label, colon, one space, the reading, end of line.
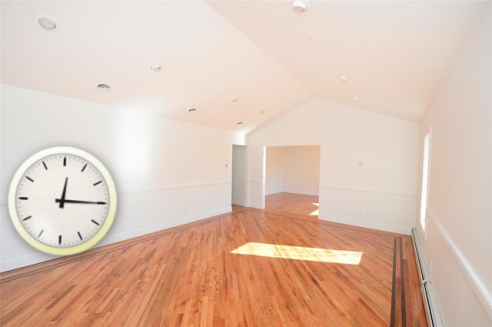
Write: 12:15
